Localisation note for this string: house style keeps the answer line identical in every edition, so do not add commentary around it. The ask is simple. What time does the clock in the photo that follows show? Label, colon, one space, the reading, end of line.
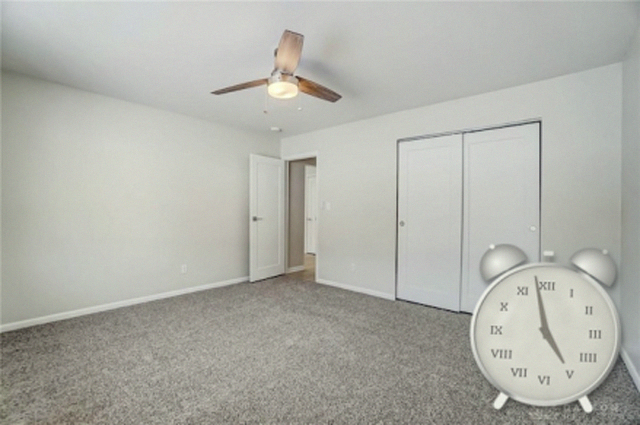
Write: 4:58
